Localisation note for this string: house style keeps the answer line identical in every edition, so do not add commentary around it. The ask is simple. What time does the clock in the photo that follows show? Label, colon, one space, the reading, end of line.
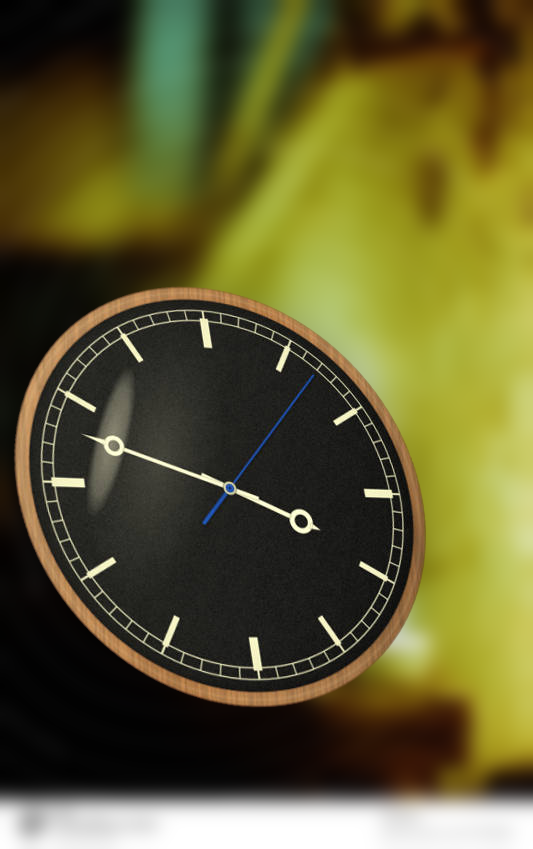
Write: 3:48:07
